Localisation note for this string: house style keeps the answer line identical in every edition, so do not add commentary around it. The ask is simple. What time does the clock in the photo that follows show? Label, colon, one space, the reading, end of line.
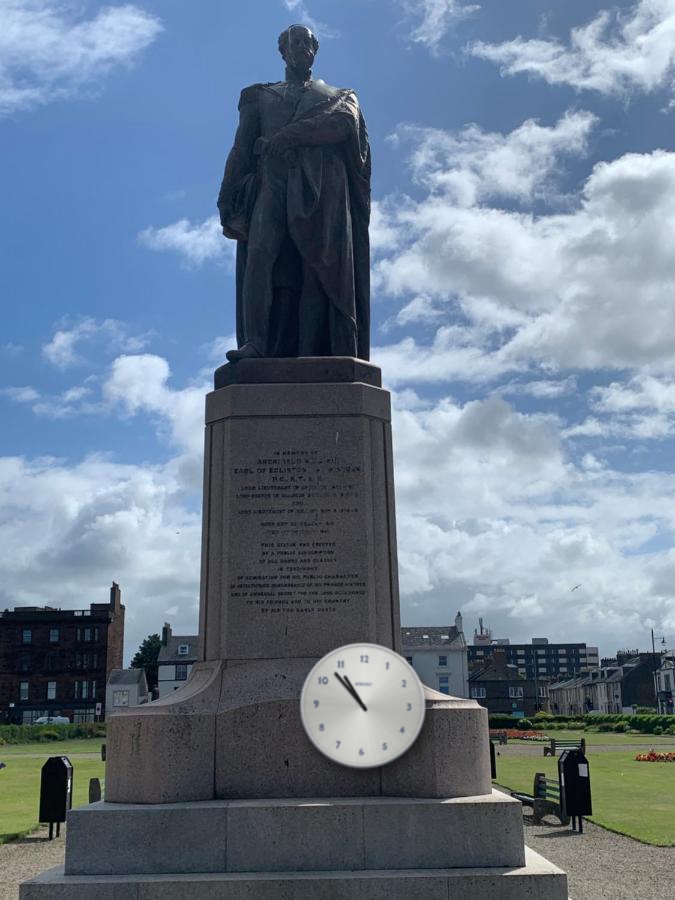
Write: 10:53
